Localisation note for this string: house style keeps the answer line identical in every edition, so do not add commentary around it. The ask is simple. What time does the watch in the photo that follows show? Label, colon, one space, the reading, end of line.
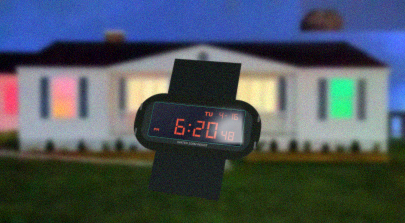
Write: 6:20
